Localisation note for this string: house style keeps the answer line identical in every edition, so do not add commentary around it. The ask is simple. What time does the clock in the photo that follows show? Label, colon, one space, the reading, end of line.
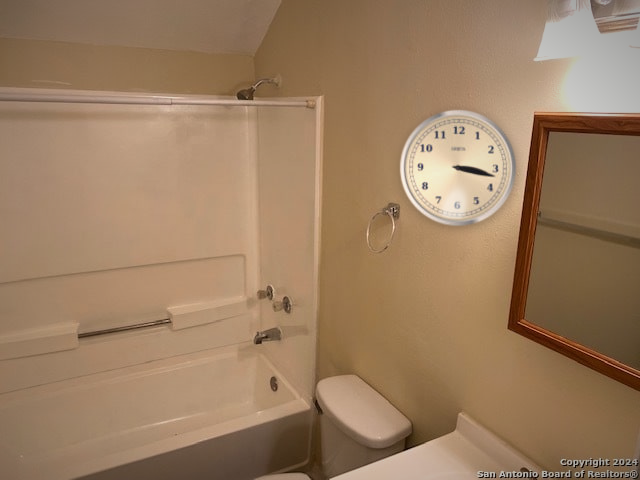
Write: 3:17
